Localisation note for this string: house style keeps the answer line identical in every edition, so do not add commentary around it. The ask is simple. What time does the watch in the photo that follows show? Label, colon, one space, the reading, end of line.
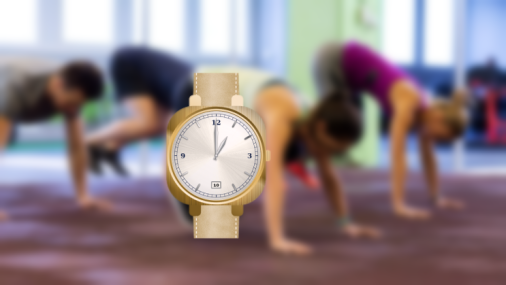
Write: 1:00
